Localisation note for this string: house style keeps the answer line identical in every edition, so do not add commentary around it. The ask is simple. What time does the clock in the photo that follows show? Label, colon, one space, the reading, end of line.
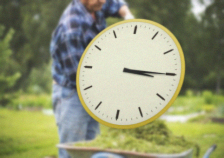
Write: 3:15
